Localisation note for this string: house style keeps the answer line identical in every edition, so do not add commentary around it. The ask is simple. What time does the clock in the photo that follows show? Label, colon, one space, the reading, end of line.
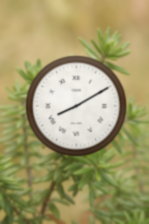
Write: 8:10
